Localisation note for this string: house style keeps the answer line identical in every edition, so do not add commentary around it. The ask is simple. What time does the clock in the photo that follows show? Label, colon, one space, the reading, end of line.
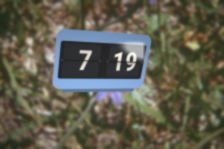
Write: 7:19
